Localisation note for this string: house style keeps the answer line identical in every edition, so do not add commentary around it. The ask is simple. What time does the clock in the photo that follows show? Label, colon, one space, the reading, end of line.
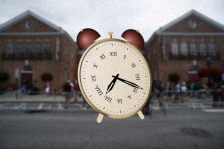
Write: 7:19
